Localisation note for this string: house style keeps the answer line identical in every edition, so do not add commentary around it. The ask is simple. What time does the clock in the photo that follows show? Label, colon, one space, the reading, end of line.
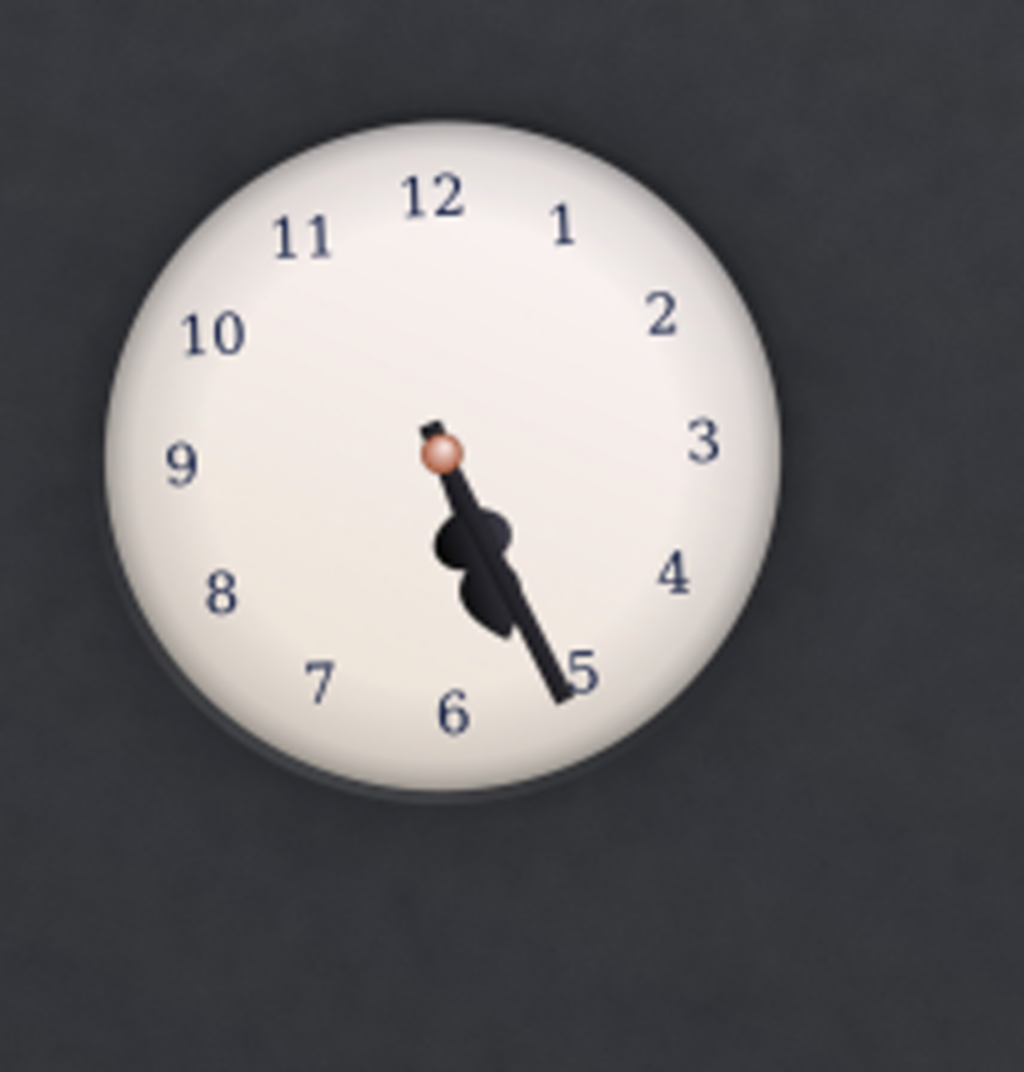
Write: 5:26
